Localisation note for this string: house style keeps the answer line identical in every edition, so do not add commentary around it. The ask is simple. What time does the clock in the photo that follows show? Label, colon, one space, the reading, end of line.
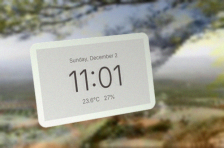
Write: 11:01
